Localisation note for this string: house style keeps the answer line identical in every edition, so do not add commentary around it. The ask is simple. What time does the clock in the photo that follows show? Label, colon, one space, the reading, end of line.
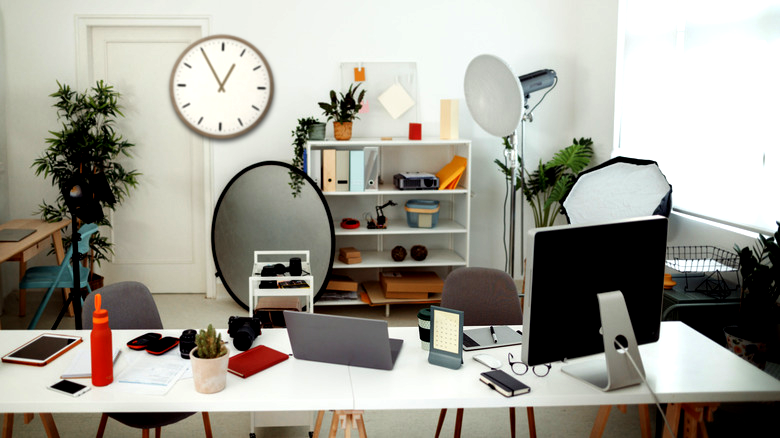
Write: 12:55
